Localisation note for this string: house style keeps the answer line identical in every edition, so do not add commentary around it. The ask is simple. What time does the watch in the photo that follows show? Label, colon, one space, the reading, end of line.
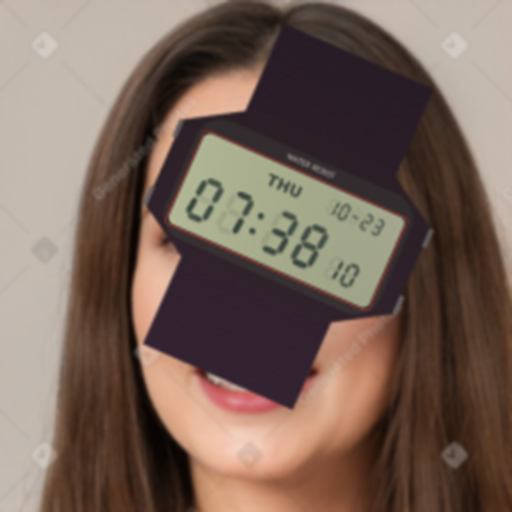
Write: 7:38:10
